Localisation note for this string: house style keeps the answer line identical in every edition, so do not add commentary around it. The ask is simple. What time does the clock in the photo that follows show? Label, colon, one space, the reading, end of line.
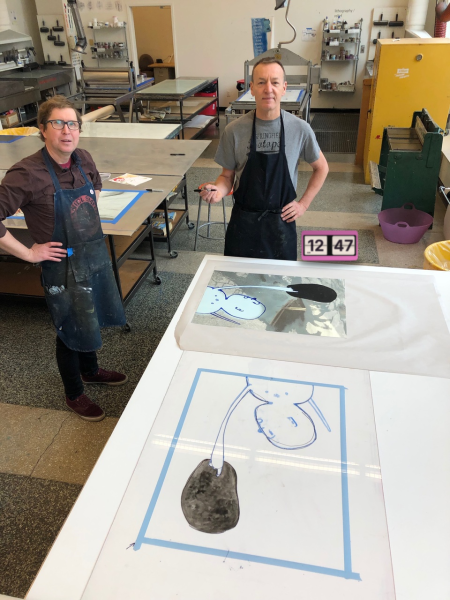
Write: 12:47
